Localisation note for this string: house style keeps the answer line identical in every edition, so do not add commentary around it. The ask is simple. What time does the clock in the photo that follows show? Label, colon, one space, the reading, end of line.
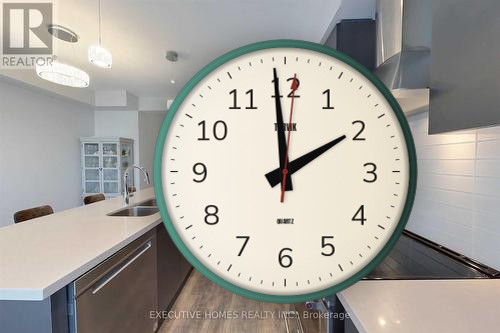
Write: 1:59:01
